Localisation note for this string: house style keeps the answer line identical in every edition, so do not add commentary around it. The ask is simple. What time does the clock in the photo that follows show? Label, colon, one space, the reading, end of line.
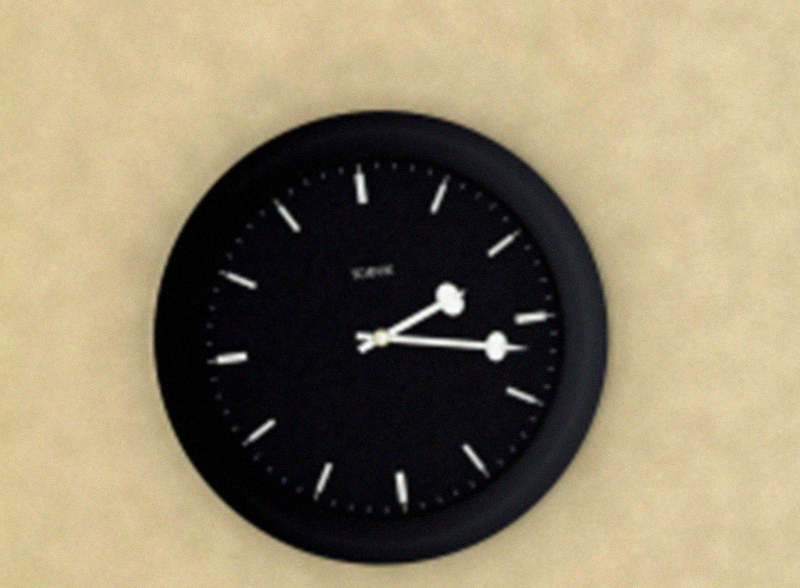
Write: 2:17
